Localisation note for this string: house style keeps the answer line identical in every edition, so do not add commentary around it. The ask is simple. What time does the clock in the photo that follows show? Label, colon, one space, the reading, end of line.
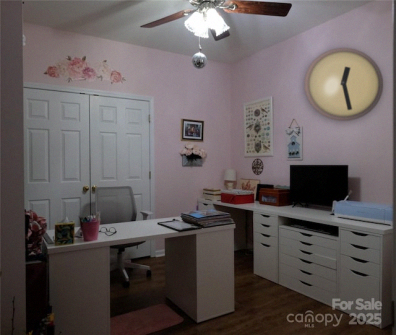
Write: 12:28
